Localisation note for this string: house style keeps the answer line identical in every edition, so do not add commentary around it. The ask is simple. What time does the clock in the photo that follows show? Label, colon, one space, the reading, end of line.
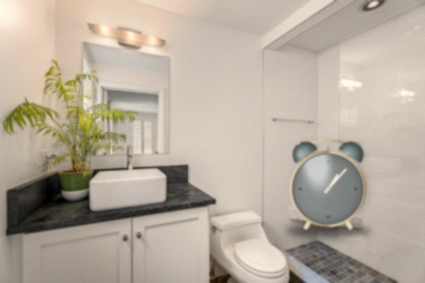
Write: 1:07
